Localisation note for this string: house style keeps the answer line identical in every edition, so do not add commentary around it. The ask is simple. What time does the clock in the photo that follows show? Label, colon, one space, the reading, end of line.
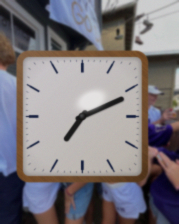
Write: 7:11
